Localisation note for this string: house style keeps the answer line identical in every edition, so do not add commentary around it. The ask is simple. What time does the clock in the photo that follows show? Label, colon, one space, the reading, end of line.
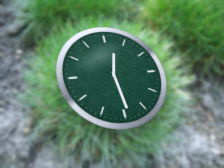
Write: 12:29
